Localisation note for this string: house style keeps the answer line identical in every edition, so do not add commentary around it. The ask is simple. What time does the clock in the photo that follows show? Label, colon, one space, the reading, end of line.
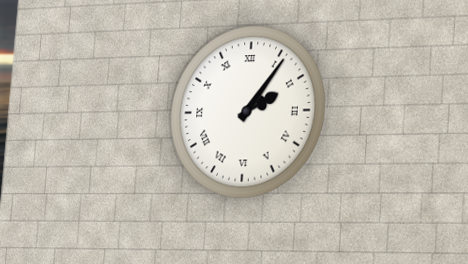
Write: 2:06
